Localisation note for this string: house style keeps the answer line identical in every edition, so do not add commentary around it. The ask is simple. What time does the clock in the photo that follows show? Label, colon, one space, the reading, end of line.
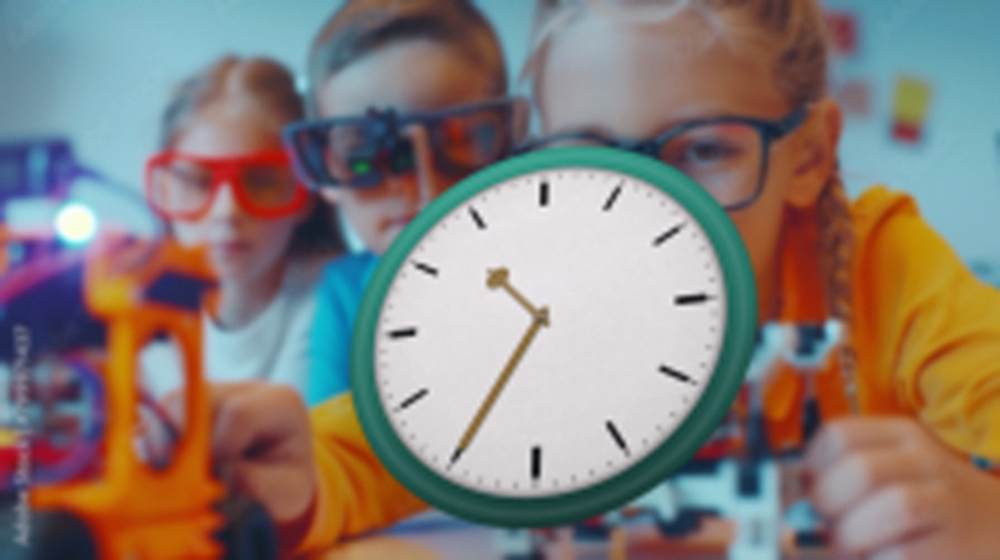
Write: 10:35
